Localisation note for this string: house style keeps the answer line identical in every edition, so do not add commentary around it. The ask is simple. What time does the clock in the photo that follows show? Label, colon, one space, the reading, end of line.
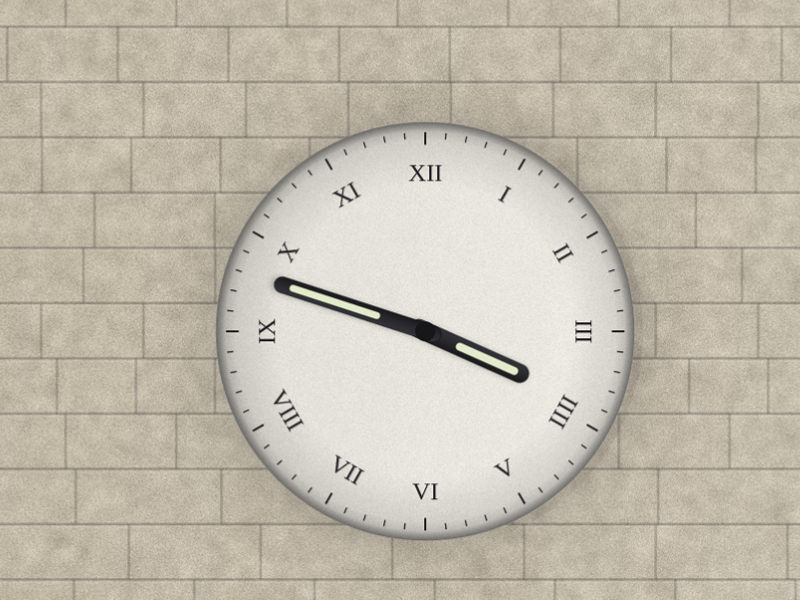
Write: 3:48
